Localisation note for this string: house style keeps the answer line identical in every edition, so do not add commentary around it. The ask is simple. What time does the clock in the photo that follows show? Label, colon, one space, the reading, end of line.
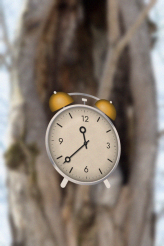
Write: 11:38
